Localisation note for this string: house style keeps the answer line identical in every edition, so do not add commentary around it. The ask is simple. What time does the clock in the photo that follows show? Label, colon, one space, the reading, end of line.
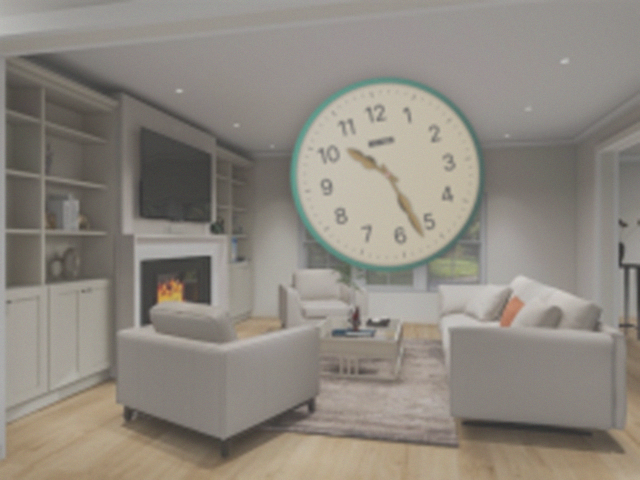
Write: 10:27
